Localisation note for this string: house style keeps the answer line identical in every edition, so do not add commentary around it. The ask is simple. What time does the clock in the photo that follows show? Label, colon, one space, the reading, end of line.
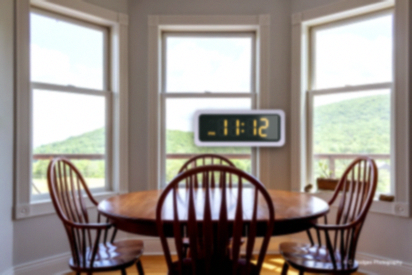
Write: 11:12
